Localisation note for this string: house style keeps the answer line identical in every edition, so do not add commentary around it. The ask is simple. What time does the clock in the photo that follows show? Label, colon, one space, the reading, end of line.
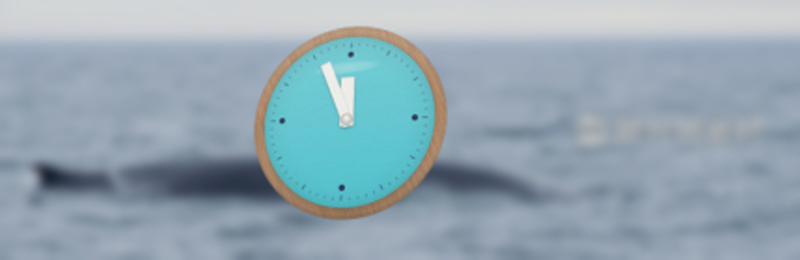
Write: 11:56
